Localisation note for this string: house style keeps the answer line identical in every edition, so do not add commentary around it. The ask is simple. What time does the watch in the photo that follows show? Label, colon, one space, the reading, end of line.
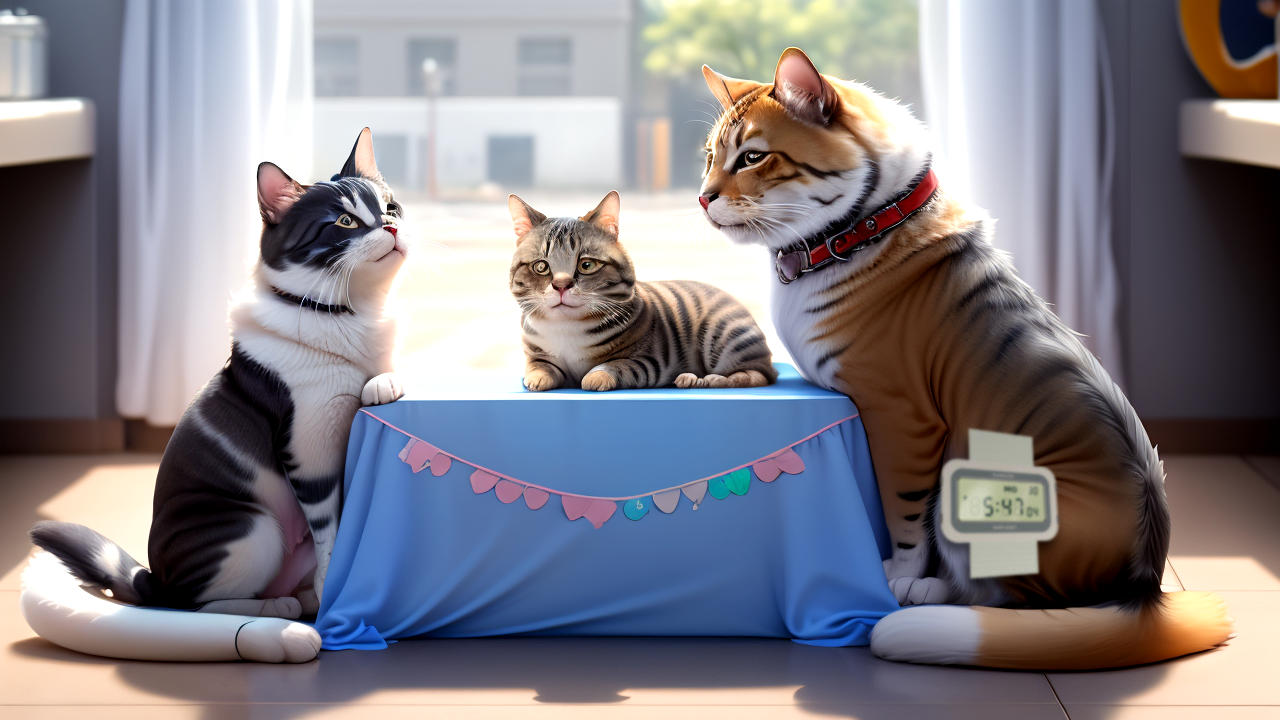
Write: 5:47
